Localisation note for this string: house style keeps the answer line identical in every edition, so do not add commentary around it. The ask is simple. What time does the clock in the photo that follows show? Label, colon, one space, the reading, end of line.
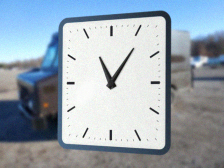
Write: 11:06
